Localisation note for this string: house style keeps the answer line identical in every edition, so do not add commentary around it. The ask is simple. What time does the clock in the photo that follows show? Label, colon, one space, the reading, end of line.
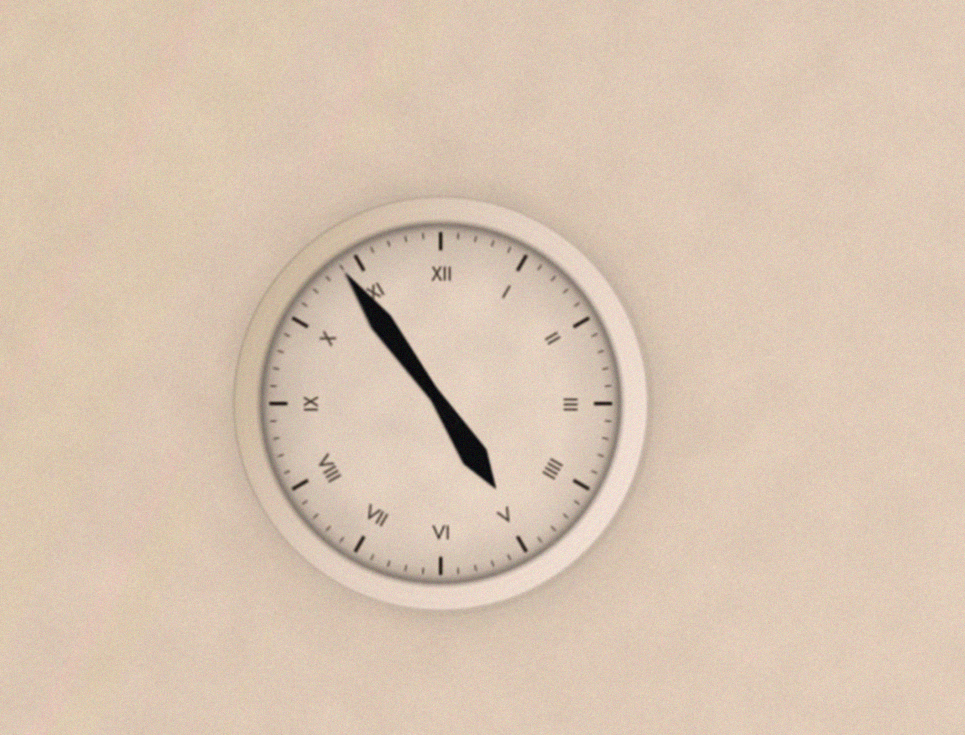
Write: 4:54
